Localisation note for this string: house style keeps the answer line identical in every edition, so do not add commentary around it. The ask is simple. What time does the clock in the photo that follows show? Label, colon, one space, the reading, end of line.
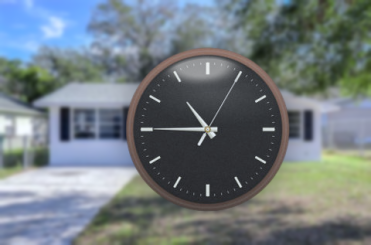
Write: 10:45:05
